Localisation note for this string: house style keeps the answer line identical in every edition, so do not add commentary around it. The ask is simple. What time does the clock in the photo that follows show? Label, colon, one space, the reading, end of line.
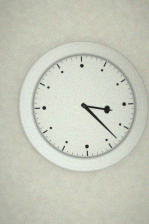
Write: 3:23
